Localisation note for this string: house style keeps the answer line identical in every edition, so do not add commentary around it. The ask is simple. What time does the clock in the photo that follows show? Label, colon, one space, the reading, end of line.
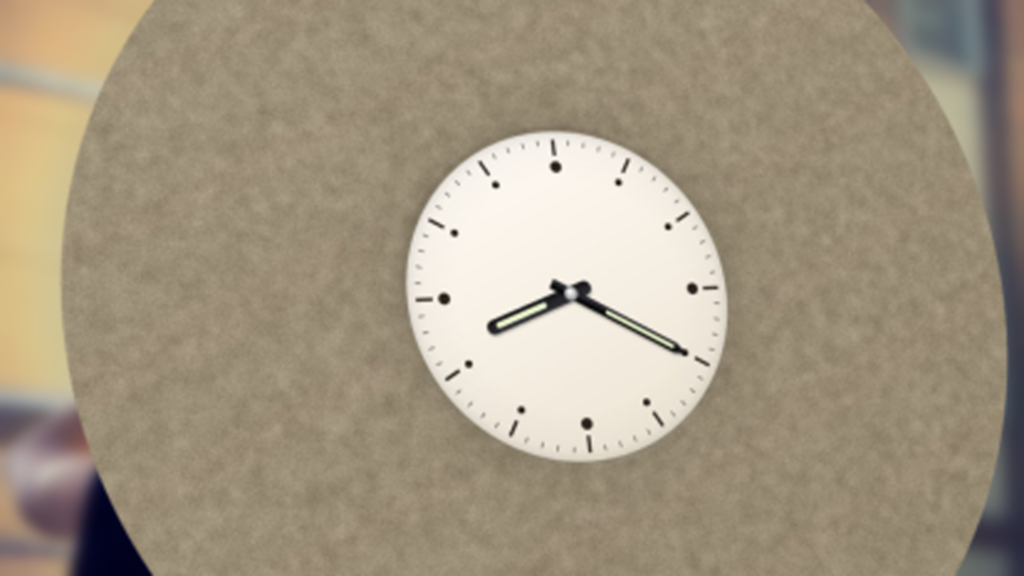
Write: 8:20
